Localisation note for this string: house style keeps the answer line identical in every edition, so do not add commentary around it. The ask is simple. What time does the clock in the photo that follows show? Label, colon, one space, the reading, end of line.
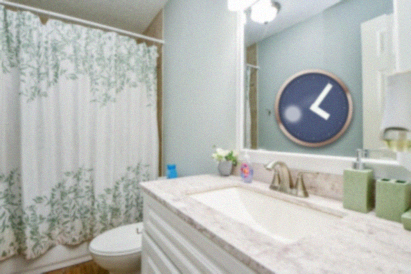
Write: 4:06
